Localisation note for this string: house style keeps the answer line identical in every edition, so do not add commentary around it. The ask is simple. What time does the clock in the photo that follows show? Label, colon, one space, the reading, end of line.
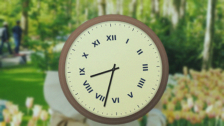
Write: 8:33
